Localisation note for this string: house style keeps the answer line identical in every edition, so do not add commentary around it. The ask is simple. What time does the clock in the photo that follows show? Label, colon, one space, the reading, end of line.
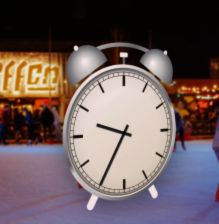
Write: 9:35
